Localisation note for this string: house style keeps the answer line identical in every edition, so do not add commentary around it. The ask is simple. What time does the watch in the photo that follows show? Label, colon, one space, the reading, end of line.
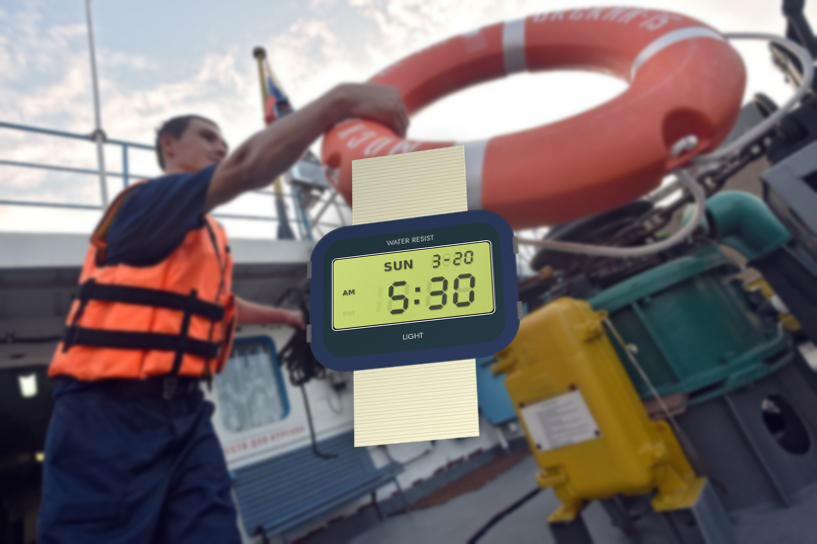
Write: 5:30
